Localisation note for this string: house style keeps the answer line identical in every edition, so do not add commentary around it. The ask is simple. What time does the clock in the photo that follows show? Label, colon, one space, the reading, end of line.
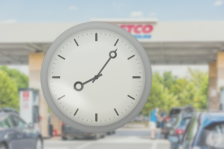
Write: 8:06
